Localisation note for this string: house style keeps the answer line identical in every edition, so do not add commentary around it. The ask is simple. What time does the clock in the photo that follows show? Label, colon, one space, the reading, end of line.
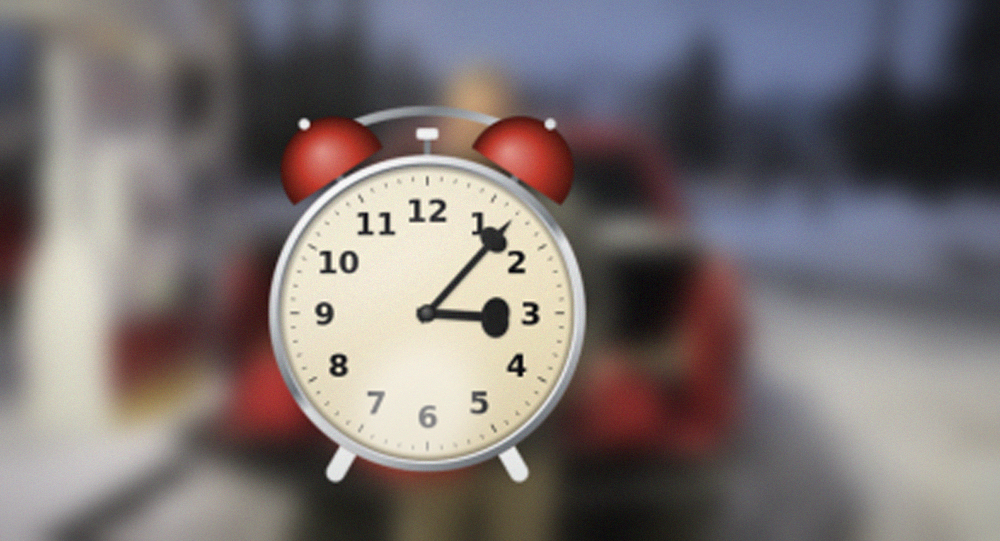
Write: 3:07
